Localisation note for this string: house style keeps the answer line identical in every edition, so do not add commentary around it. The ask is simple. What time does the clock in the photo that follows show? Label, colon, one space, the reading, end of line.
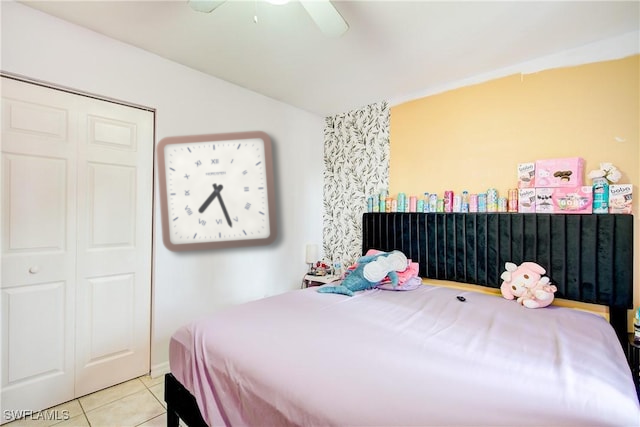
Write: 7:27
